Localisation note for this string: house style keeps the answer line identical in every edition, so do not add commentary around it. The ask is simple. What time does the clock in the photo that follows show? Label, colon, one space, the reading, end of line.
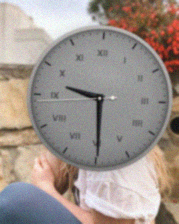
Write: 9:29:44
